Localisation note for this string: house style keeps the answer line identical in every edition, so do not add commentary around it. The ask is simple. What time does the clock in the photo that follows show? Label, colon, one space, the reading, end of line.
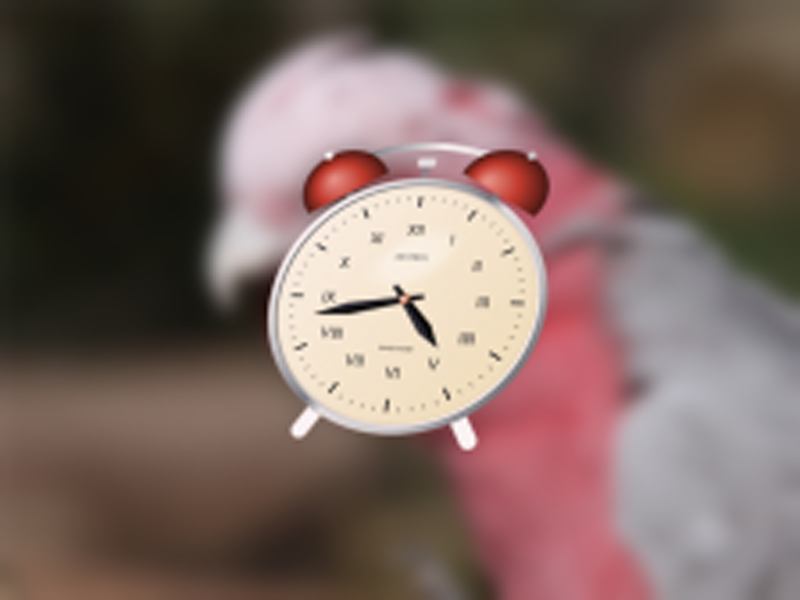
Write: 4:43
